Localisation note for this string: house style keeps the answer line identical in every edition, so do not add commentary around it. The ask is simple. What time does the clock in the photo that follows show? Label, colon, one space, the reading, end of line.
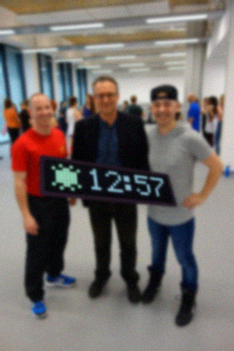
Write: 12:57
